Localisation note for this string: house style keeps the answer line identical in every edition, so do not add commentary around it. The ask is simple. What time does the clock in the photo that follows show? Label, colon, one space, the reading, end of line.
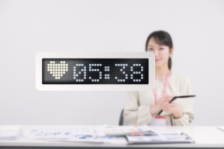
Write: 5:38
